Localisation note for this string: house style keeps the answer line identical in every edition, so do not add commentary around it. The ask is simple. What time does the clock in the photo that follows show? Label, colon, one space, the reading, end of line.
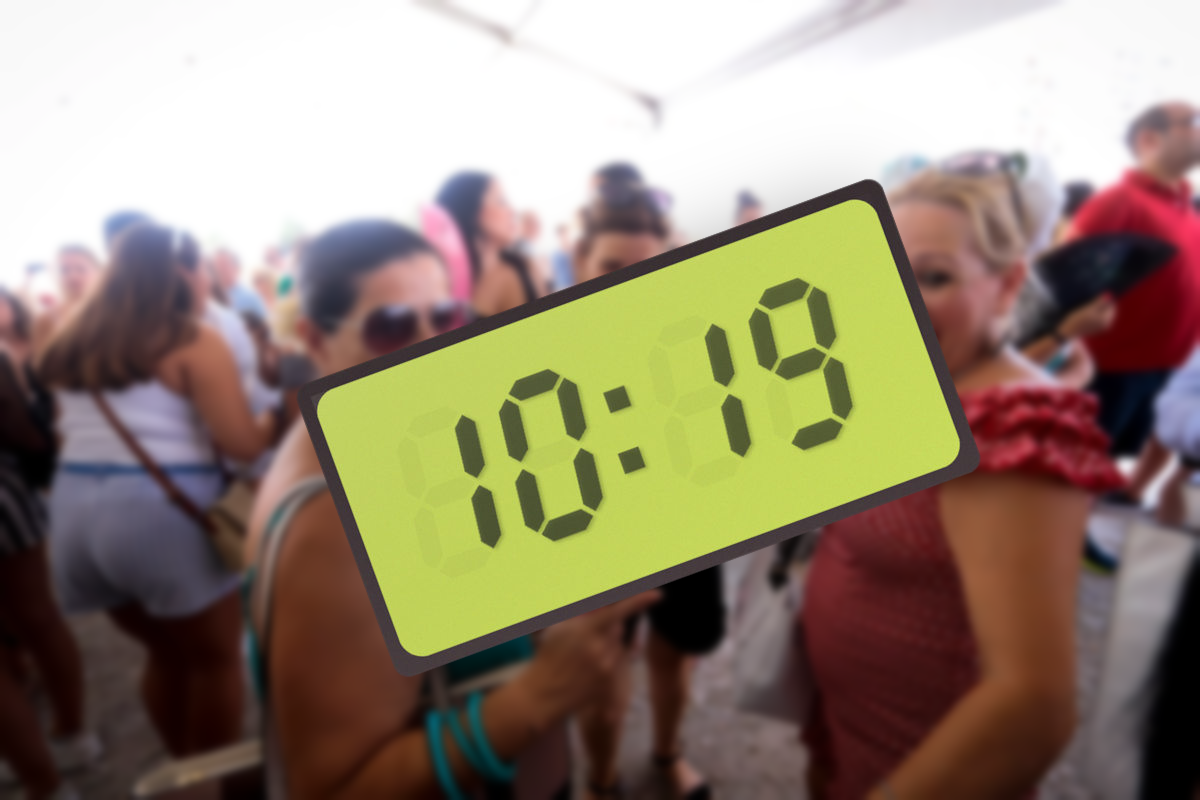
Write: 10:19
